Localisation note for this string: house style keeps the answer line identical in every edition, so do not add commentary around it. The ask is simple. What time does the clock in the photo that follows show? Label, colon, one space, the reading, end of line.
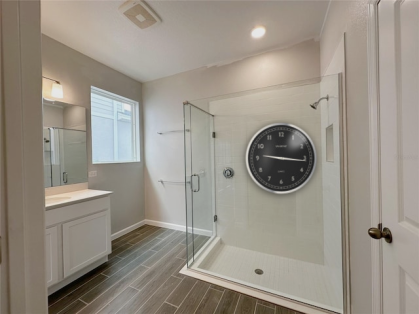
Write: 9:16
